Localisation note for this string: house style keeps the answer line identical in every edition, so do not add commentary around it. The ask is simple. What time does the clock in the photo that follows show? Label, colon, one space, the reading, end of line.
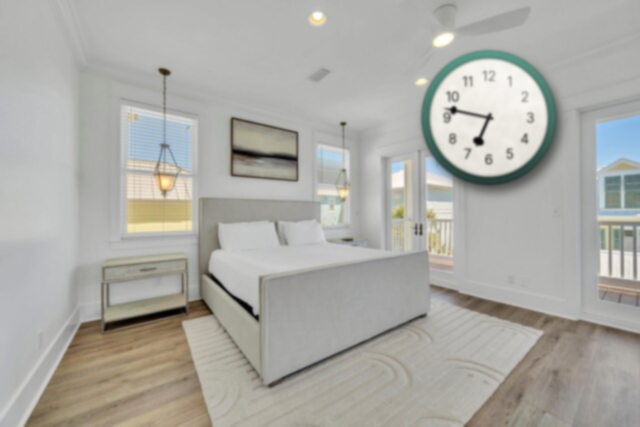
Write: 6:47
